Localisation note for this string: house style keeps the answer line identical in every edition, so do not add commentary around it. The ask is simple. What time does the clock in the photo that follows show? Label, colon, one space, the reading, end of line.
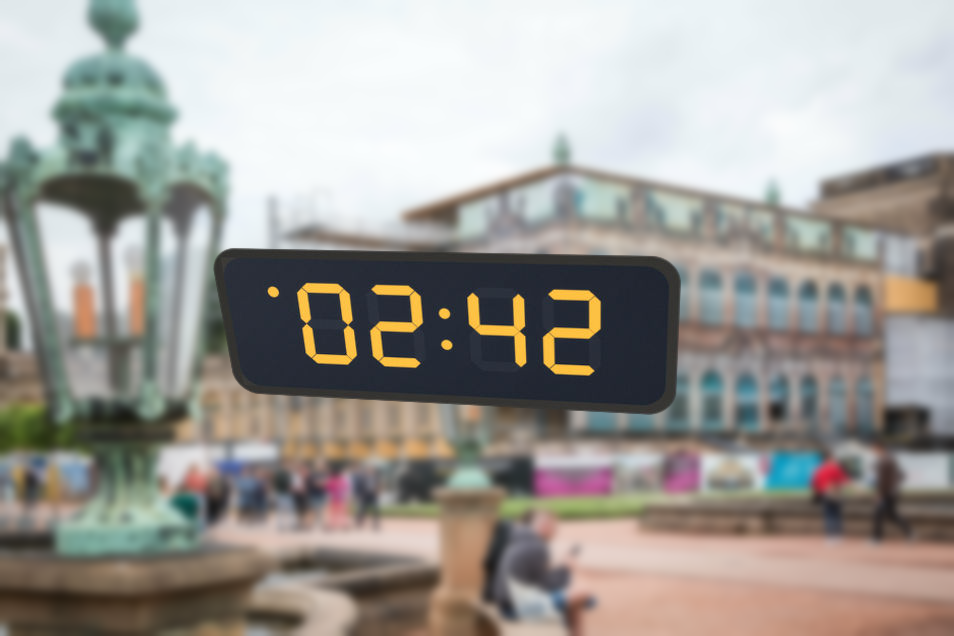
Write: 2:42
